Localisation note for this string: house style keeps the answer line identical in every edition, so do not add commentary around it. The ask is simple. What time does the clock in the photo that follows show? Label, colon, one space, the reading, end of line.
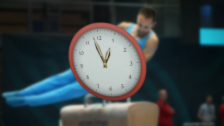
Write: 12:58
